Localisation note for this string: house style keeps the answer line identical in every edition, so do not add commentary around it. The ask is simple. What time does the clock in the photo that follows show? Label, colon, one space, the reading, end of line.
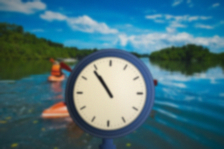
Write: 10:54
